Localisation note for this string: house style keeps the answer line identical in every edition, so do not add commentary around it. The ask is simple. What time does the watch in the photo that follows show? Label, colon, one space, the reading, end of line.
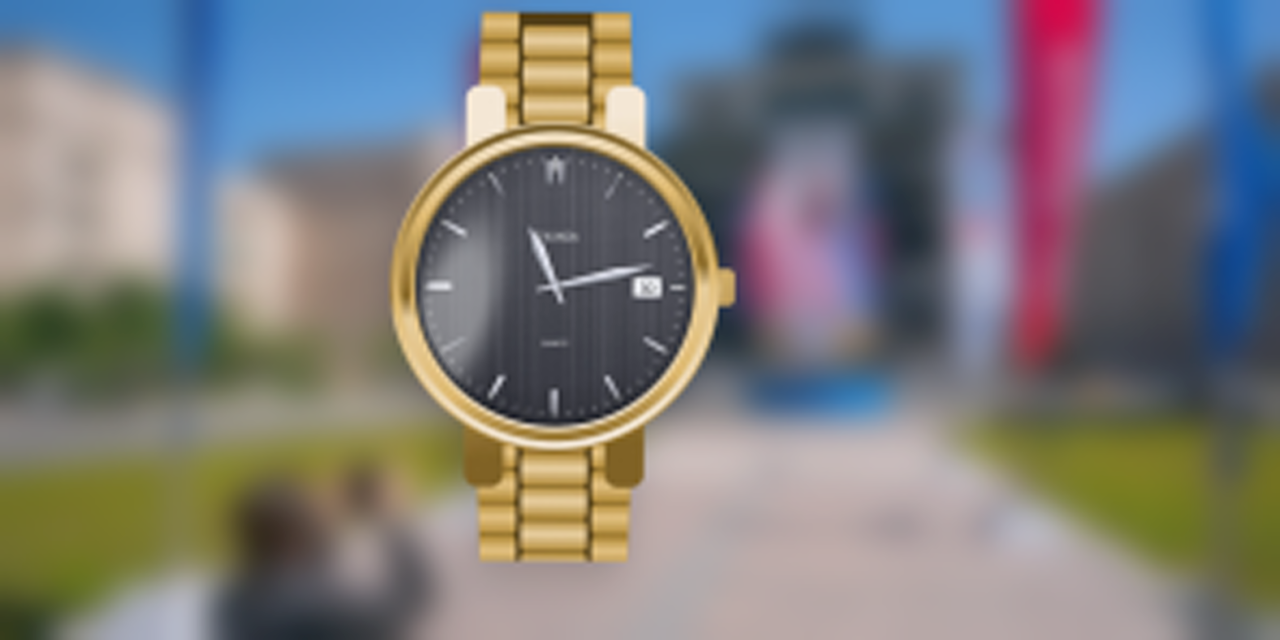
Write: 11:13
